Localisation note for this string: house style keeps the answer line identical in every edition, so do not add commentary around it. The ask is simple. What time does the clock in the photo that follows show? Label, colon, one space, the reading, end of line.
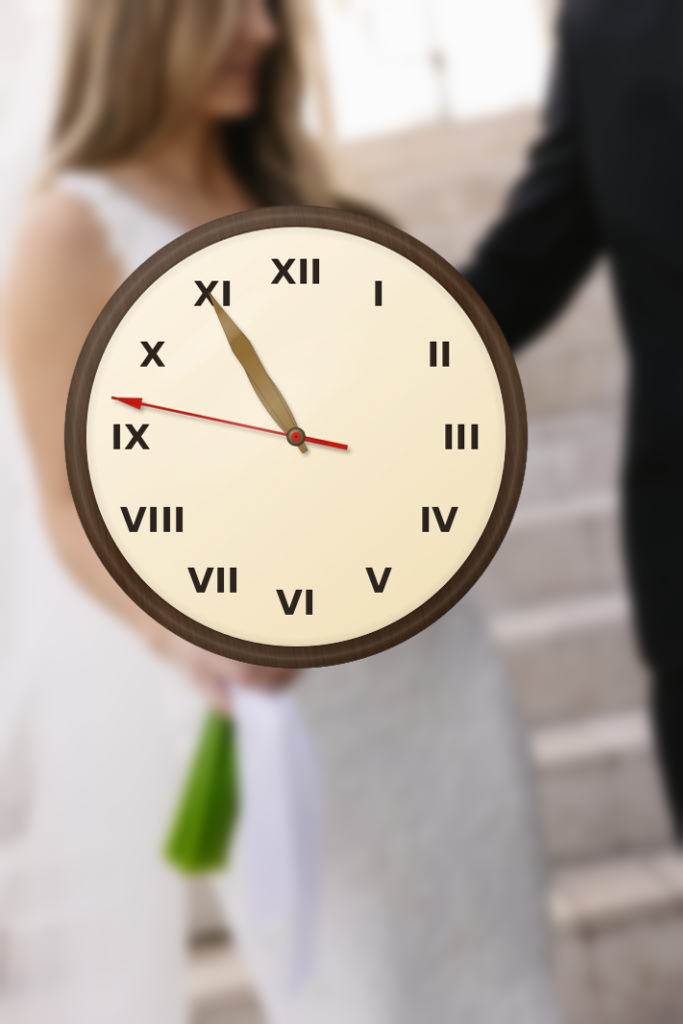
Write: 10:54:47
